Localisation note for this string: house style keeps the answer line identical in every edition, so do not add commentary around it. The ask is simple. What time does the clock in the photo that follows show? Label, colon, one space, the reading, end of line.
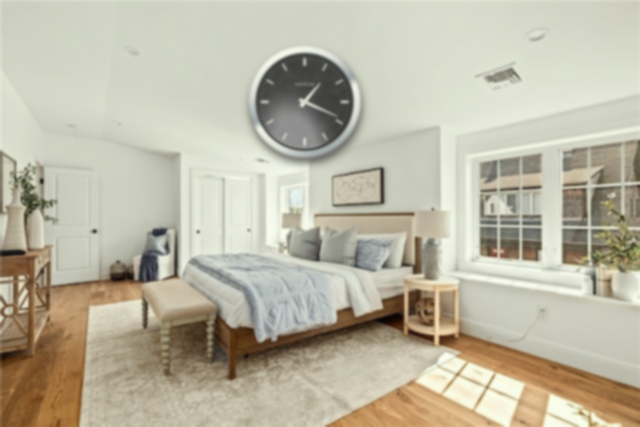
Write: 1:19
